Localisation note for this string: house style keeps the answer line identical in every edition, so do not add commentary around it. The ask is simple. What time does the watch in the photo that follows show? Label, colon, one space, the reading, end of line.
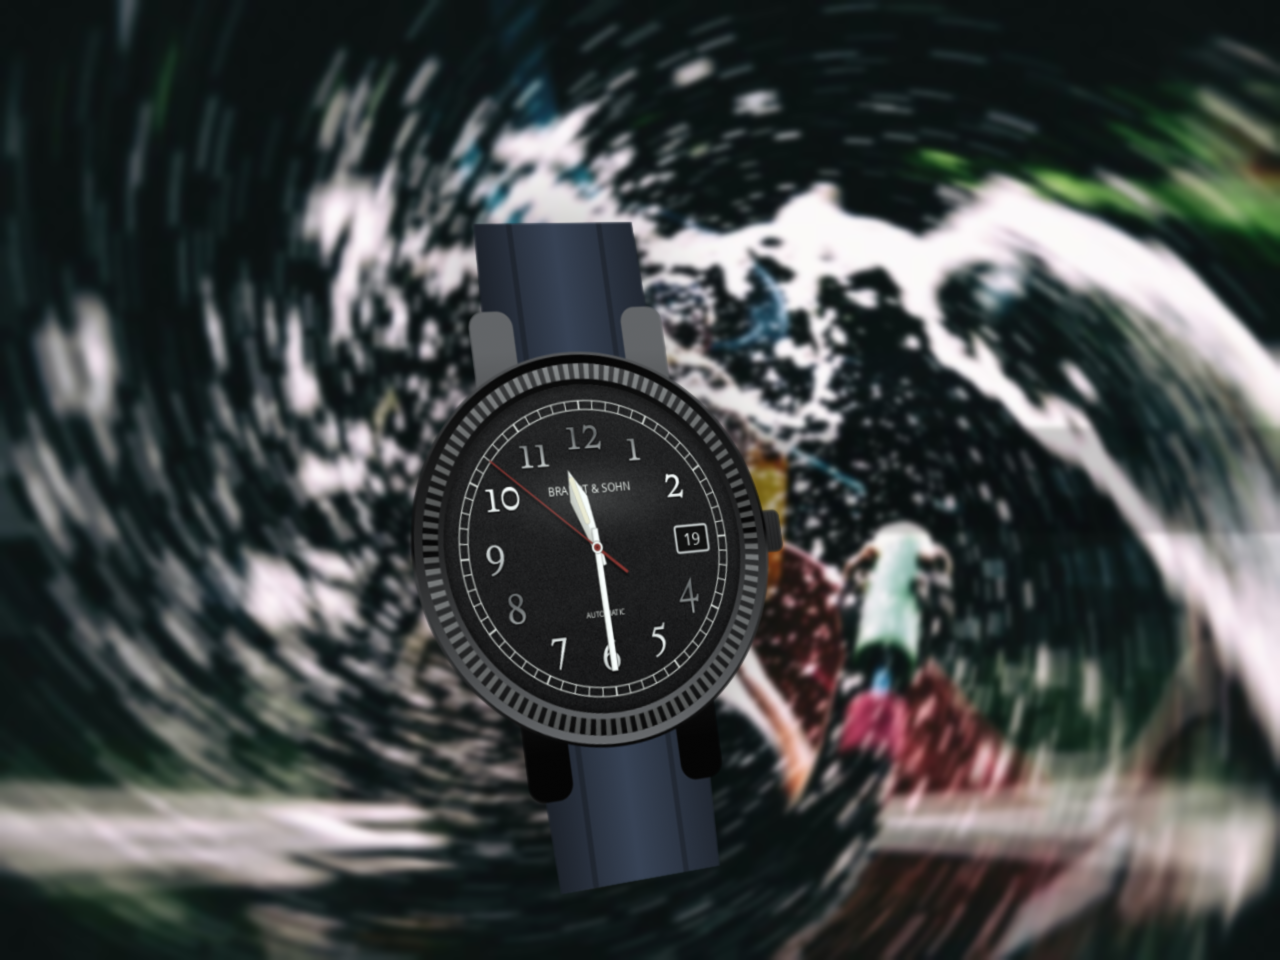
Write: 11:29:52
